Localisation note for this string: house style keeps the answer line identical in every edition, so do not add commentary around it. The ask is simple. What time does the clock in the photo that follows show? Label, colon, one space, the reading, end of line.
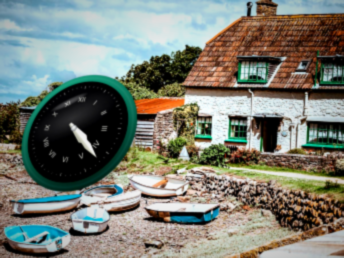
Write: 4:22
